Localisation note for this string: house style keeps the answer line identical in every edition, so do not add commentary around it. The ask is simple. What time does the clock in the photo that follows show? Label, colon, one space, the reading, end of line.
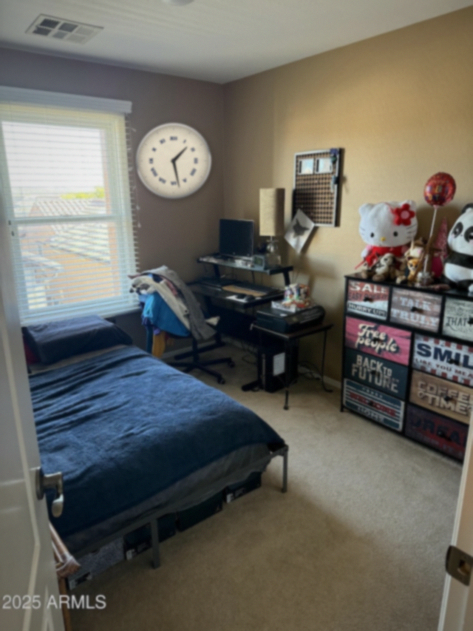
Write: 1:28
